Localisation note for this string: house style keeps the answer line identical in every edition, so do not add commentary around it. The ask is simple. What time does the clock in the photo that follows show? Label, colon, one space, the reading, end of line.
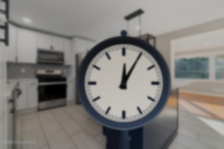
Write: 12:05
